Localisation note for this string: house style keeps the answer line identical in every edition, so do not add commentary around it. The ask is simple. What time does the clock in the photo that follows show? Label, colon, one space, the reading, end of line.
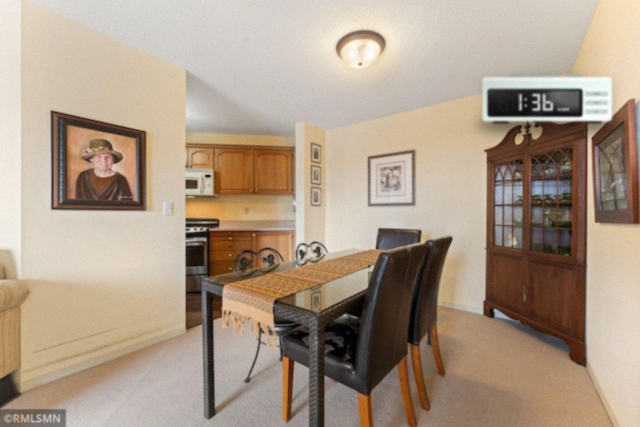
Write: 1:36
